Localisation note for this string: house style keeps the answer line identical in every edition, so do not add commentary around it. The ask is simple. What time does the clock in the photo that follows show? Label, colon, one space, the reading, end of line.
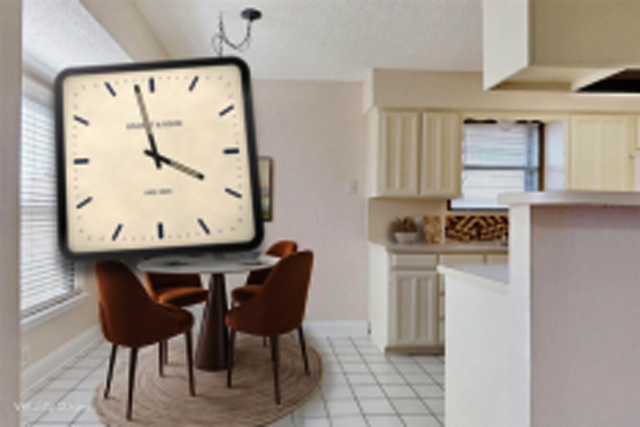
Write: 3:58
